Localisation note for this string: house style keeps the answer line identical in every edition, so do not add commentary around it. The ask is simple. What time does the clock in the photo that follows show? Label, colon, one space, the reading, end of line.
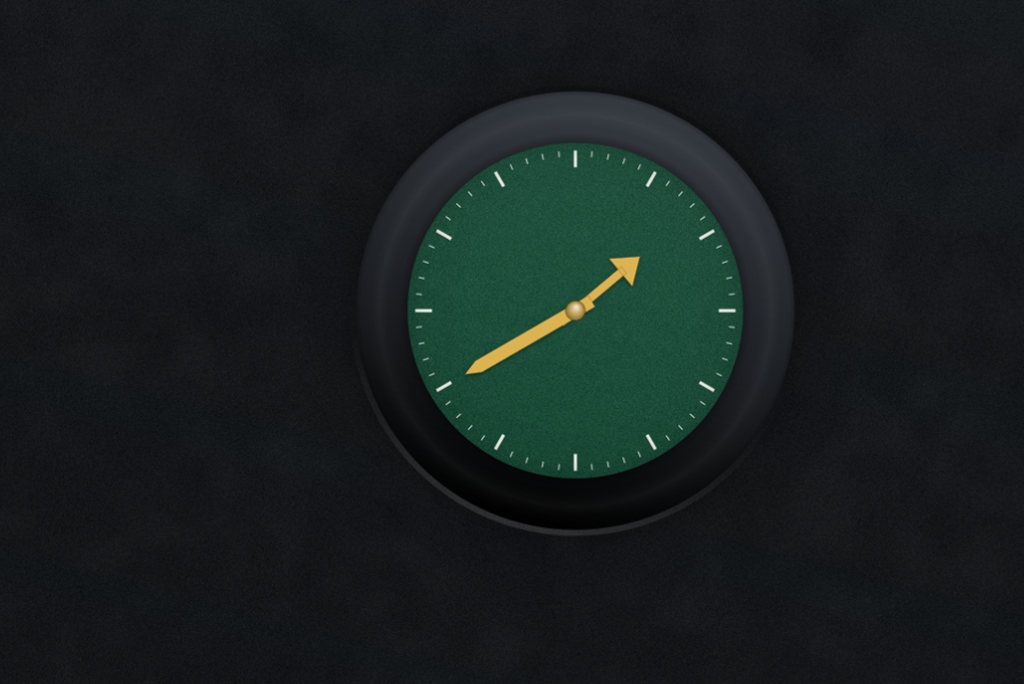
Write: 1:40
